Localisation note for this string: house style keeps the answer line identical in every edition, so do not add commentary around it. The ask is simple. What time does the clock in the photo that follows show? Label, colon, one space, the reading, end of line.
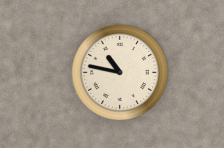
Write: 10:47
